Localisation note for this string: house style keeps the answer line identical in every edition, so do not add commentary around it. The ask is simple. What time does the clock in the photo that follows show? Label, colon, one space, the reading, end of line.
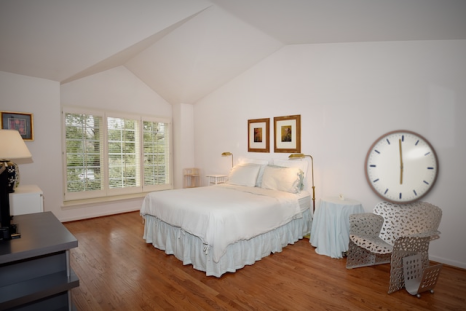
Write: 5:59
